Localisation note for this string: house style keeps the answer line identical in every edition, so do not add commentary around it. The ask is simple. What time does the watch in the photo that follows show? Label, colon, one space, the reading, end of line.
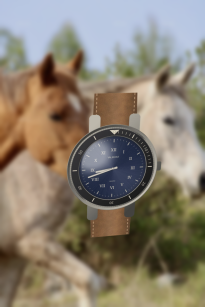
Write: 8:42
